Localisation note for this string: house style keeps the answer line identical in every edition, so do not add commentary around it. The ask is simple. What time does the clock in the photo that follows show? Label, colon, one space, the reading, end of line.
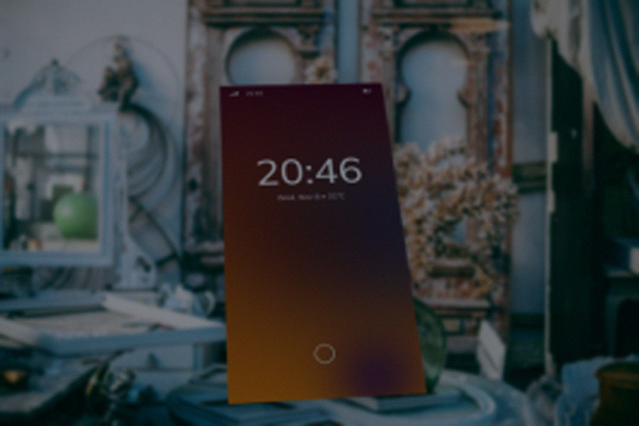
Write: 20:46
